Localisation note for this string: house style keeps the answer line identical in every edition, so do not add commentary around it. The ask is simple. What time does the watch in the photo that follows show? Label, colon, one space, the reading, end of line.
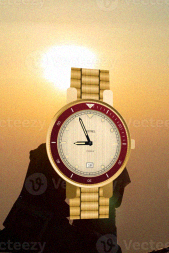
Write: 8:56
